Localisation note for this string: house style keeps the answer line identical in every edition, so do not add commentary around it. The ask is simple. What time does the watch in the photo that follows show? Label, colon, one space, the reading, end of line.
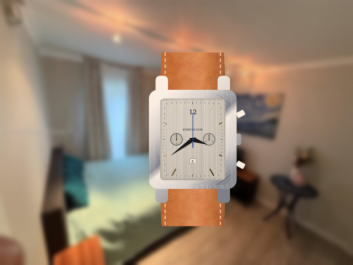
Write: 3:39
